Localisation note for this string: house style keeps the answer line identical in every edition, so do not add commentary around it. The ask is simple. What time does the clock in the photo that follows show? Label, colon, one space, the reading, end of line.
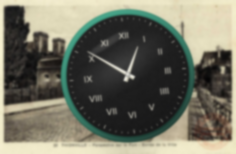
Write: 12:51
